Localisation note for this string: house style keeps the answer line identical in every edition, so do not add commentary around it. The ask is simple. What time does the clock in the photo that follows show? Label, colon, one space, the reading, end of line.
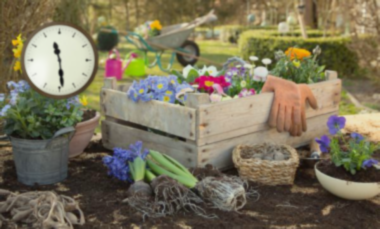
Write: 11:29
